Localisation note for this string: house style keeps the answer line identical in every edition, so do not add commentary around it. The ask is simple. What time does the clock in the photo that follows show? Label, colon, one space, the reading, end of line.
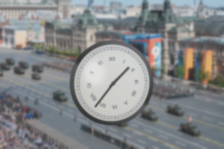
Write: 1:37
